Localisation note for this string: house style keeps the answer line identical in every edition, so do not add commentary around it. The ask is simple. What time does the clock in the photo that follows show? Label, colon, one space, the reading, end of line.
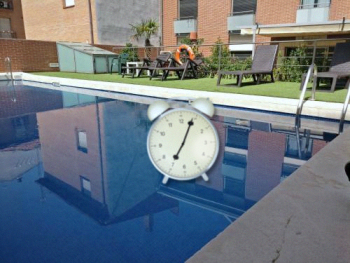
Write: 7:04
